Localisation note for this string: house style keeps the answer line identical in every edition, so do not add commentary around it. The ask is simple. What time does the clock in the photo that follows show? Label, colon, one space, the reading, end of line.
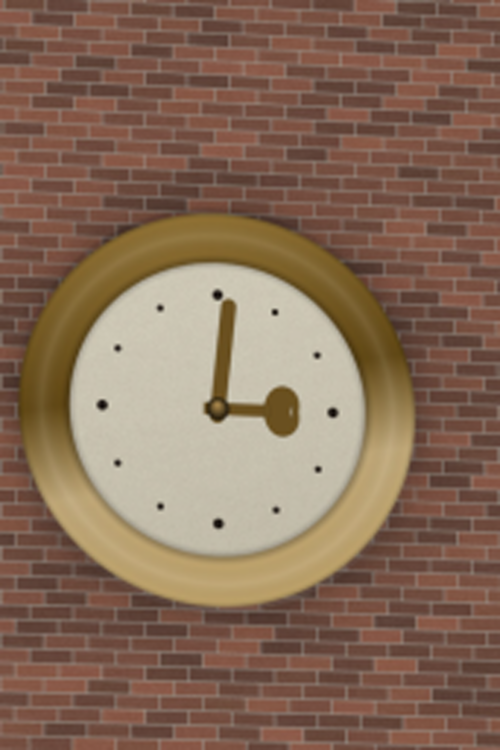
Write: 3:01
